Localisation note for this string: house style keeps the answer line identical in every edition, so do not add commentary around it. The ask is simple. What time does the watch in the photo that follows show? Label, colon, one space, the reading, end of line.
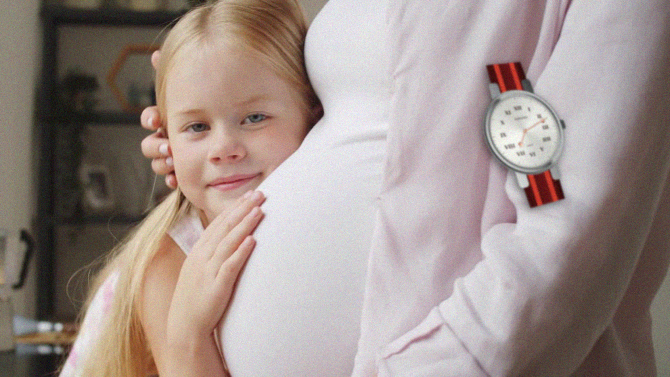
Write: 7:12
